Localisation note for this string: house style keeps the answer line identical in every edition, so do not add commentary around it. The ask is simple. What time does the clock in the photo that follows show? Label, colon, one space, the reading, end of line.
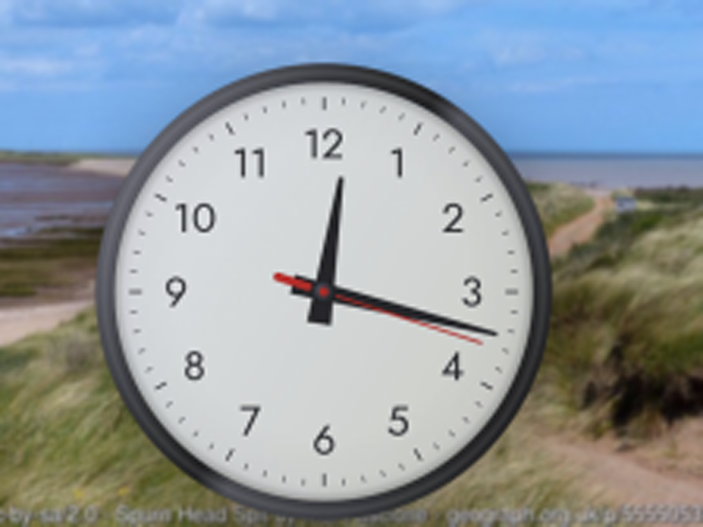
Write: 12:17:18
